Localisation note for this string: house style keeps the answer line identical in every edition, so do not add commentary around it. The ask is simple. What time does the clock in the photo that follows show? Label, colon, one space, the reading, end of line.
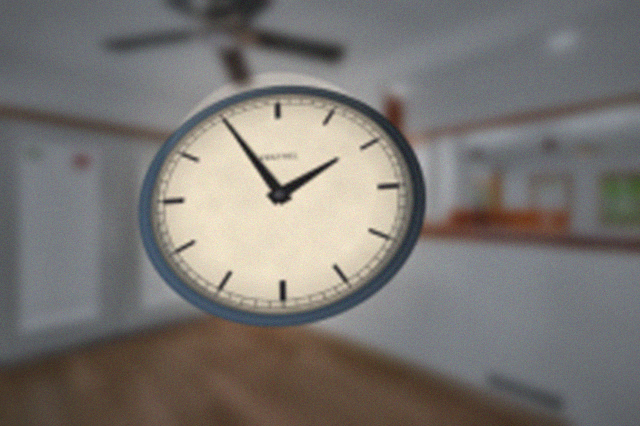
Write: 1:55
